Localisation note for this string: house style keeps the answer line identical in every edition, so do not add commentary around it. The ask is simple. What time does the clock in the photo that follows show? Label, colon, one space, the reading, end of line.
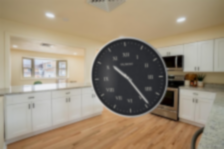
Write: 10:24
